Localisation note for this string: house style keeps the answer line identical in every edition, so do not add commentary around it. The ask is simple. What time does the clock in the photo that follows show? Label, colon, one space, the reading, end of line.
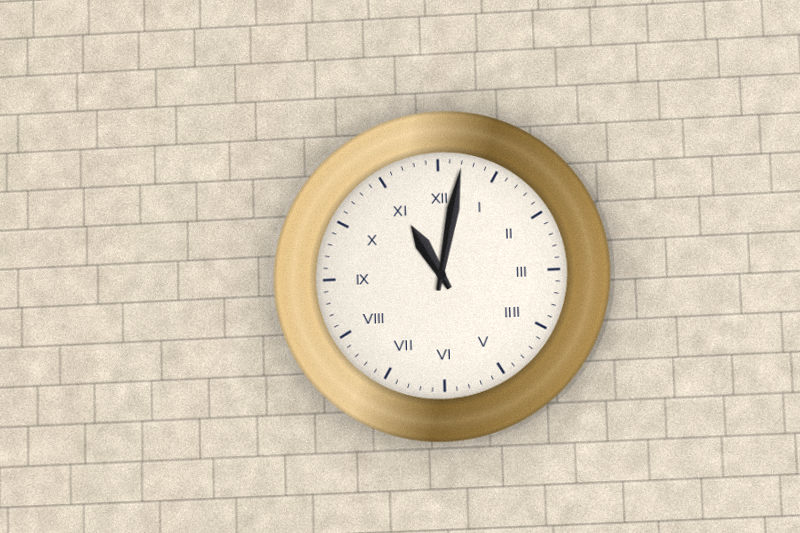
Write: 11:02
